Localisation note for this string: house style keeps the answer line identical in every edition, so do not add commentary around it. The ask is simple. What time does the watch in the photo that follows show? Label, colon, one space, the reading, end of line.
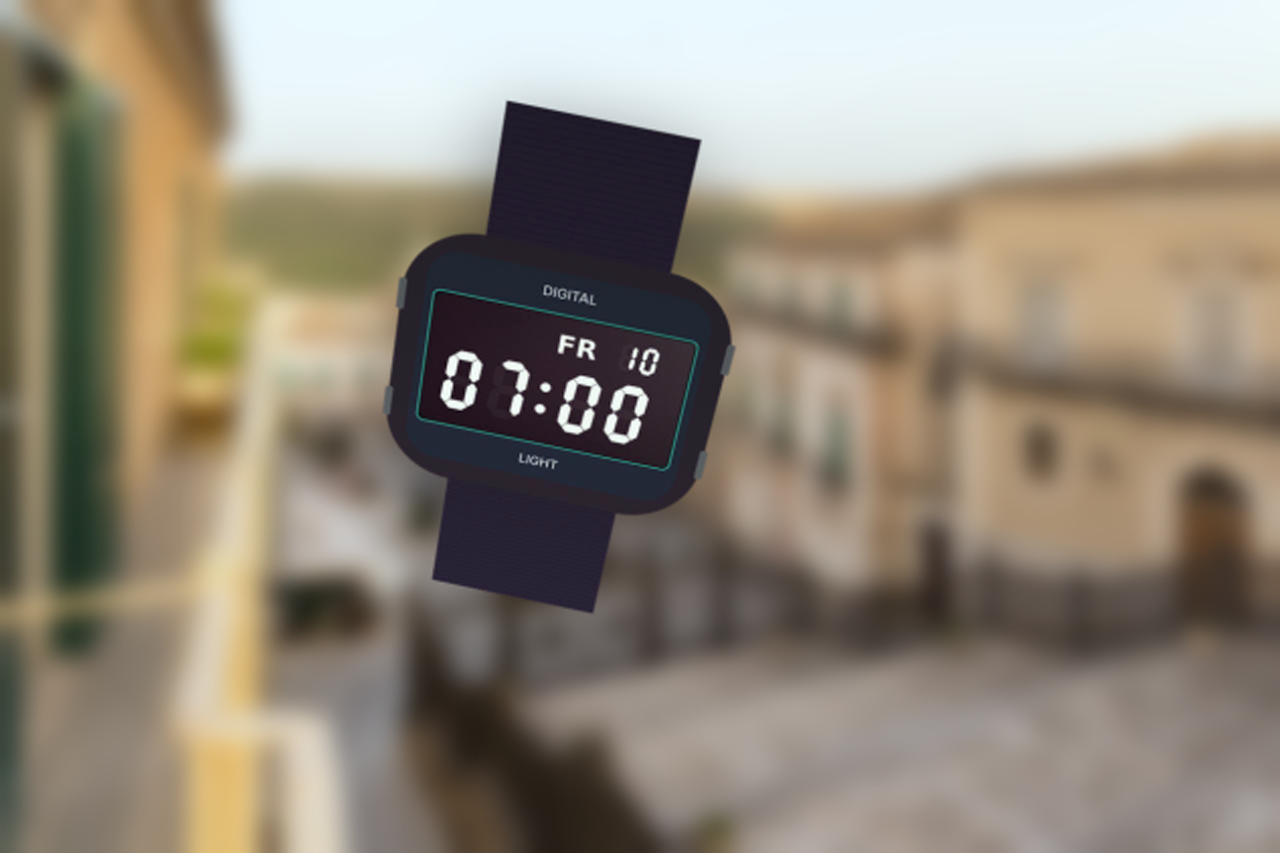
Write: 7:00
